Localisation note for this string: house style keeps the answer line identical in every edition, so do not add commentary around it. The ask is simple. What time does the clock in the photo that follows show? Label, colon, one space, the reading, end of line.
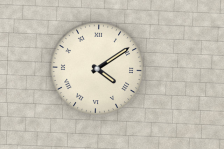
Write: 4:09
